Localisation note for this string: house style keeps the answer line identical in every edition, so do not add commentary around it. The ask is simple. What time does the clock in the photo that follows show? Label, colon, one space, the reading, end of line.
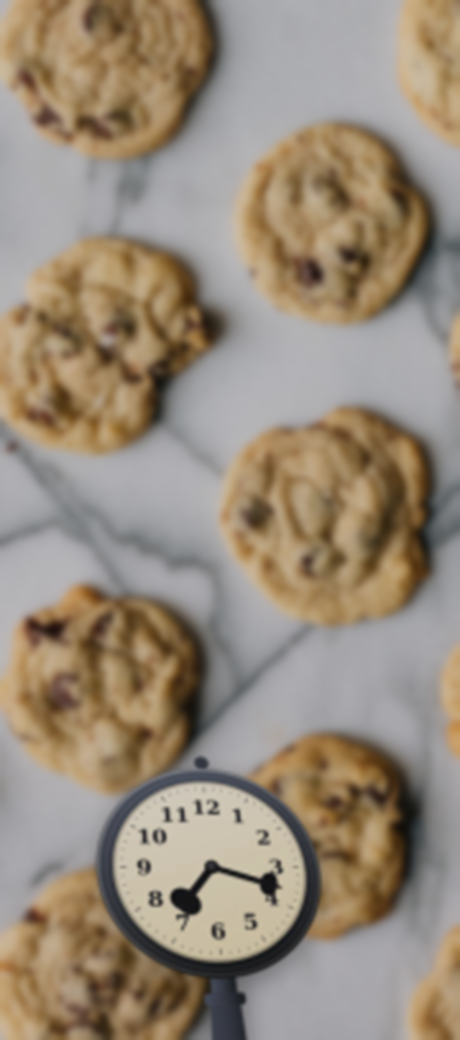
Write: 7:18
